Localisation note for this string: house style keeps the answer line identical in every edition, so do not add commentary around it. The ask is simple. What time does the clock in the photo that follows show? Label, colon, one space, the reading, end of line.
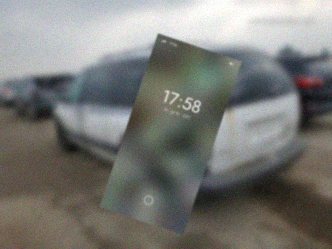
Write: 17:58
